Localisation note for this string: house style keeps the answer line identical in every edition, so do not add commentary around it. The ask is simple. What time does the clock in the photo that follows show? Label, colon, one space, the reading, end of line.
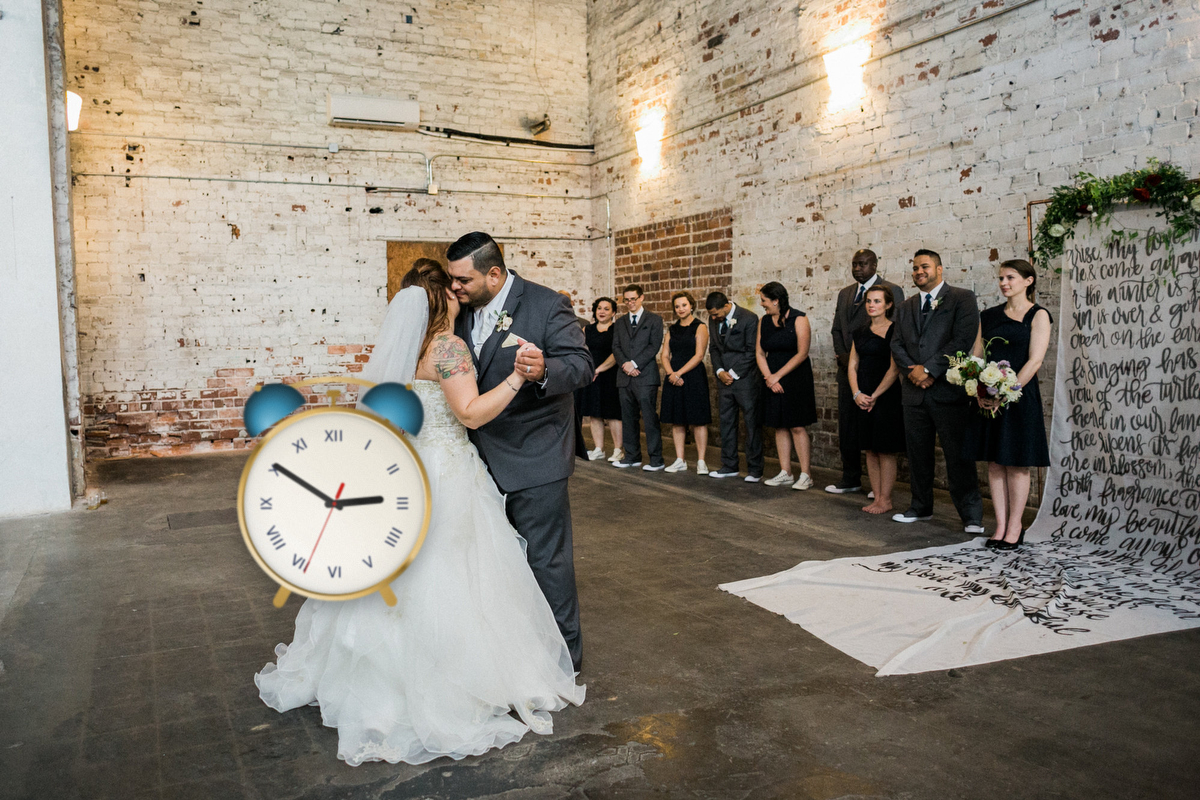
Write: 2:50:34
